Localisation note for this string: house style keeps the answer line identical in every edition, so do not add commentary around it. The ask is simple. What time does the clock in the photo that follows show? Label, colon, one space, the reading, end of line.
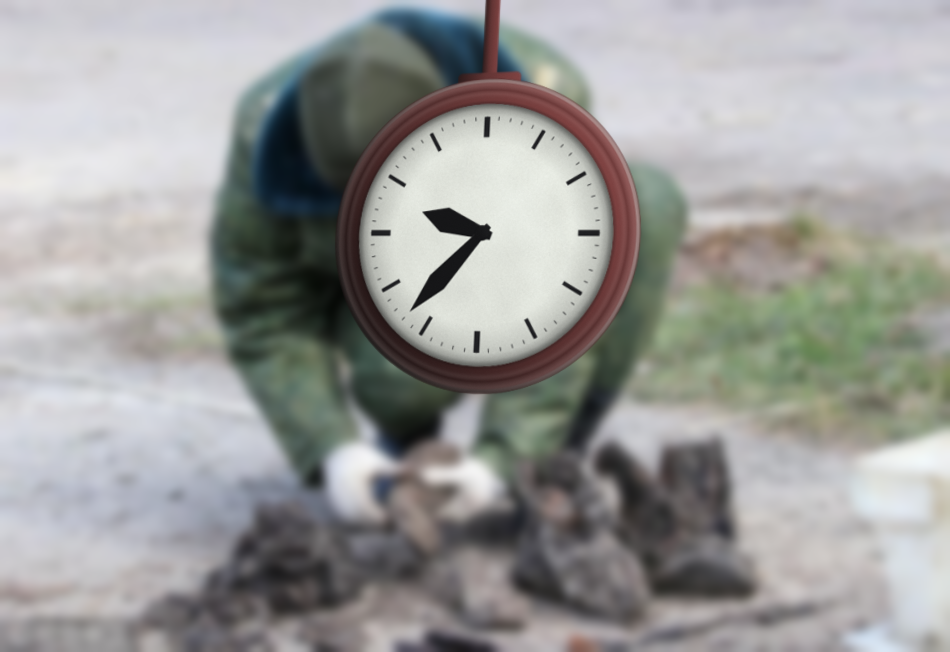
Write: 9:37
